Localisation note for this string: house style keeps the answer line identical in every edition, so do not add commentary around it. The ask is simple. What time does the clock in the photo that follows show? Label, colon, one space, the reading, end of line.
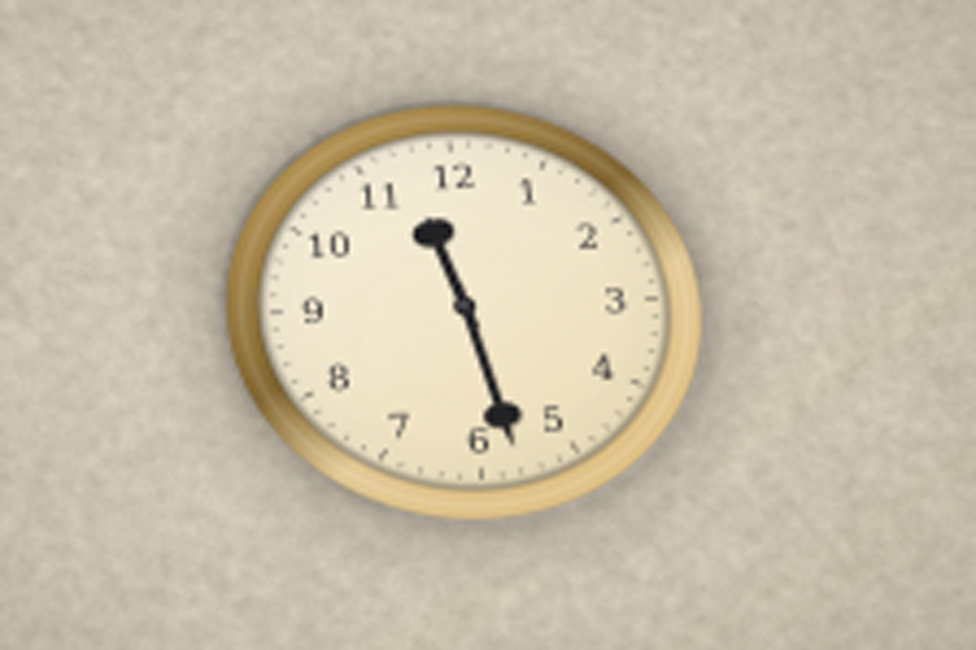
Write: 11:28
